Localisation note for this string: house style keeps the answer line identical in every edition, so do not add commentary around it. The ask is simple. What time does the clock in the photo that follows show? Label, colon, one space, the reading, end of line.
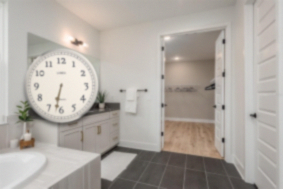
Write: 6:32
